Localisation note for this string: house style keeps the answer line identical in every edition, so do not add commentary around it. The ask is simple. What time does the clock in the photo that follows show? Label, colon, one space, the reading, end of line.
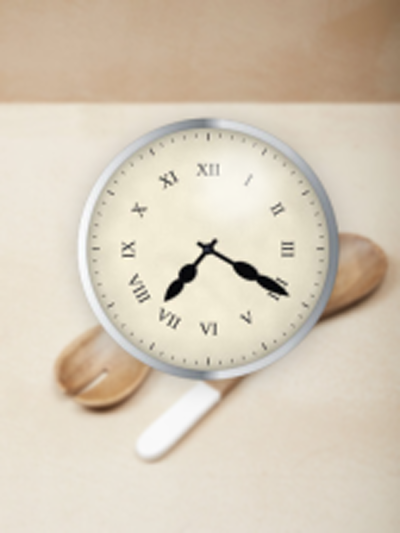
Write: 7:20
